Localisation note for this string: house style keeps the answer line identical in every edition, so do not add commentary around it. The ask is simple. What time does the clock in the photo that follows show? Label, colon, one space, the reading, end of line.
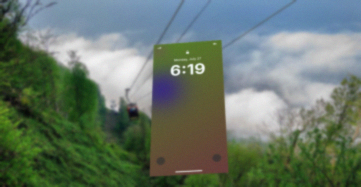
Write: 6:19
